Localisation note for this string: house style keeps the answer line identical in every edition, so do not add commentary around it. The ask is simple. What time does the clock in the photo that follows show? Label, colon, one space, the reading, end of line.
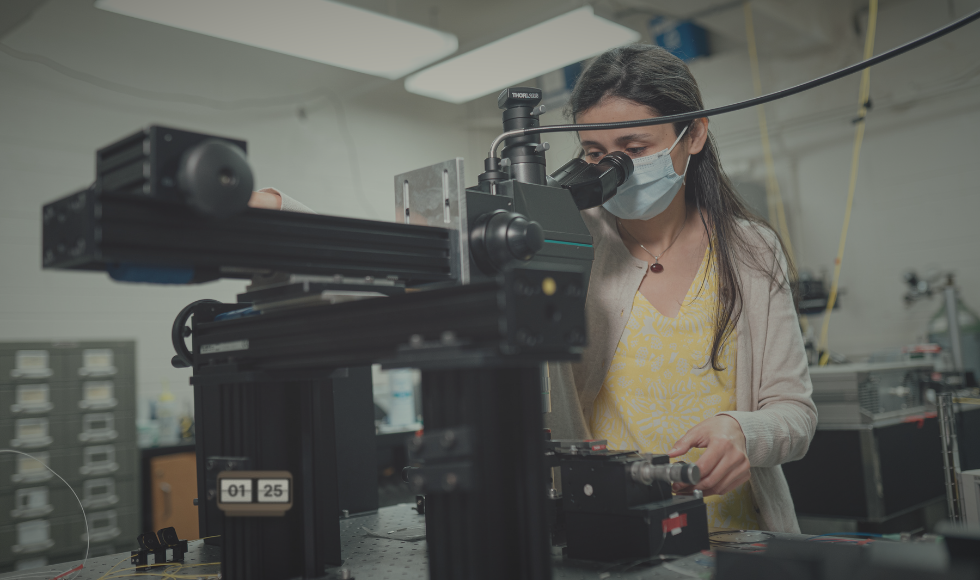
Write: 1:25
